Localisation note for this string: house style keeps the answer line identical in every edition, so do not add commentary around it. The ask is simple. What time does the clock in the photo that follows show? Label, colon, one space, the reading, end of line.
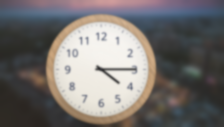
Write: 4:15
